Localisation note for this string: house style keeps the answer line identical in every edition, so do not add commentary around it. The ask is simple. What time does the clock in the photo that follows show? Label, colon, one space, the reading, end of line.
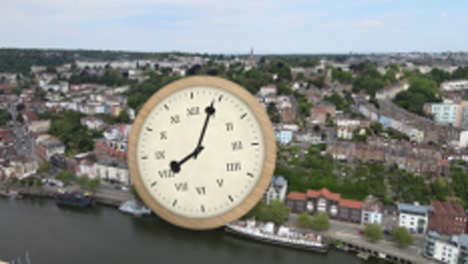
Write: 8:04
